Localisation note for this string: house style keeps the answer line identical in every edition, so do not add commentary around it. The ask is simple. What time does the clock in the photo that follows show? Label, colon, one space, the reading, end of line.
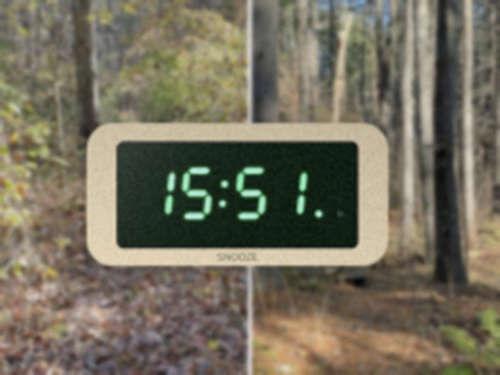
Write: 15:51
